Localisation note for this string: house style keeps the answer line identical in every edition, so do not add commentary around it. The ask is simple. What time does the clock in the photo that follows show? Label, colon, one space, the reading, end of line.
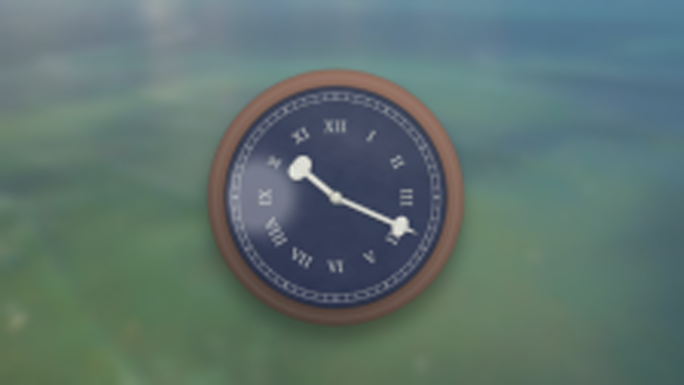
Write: 10:19
